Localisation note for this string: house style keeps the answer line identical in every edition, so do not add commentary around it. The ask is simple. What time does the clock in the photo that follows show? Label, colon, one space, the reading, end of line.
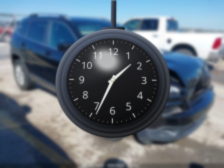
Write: 1:34
